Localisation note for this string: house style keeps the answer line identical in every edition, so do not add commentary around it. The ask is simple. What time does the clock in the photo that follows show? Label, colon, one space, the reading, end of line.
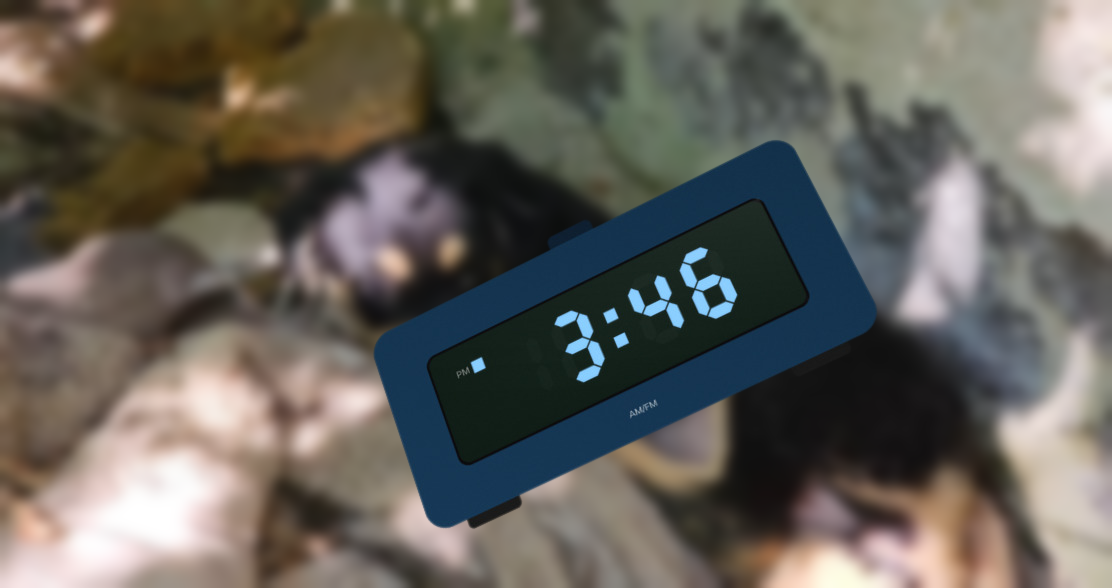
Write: 3:46
